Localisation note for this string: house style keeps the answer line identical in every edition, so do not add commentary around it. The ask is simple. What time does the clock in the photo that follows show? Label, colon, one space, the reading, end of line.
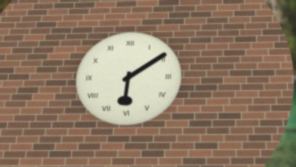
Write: 6:09
